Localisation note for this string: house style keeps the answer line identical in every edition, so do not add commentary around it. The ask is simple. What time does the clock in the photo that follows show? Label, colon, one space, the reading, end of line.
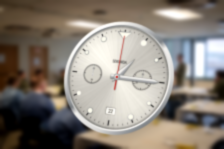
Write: 1:15
